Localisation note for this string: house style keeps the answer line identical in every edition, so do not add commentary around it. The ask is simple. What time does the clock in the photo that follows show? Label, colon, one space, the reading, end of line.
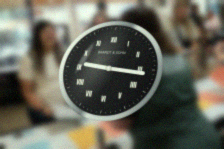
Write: 9:16
